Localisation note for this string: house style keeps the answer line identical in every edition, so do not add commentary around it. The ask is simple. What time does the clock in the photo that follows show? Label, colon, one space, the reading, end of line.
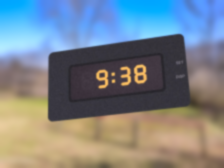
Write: 9:38
